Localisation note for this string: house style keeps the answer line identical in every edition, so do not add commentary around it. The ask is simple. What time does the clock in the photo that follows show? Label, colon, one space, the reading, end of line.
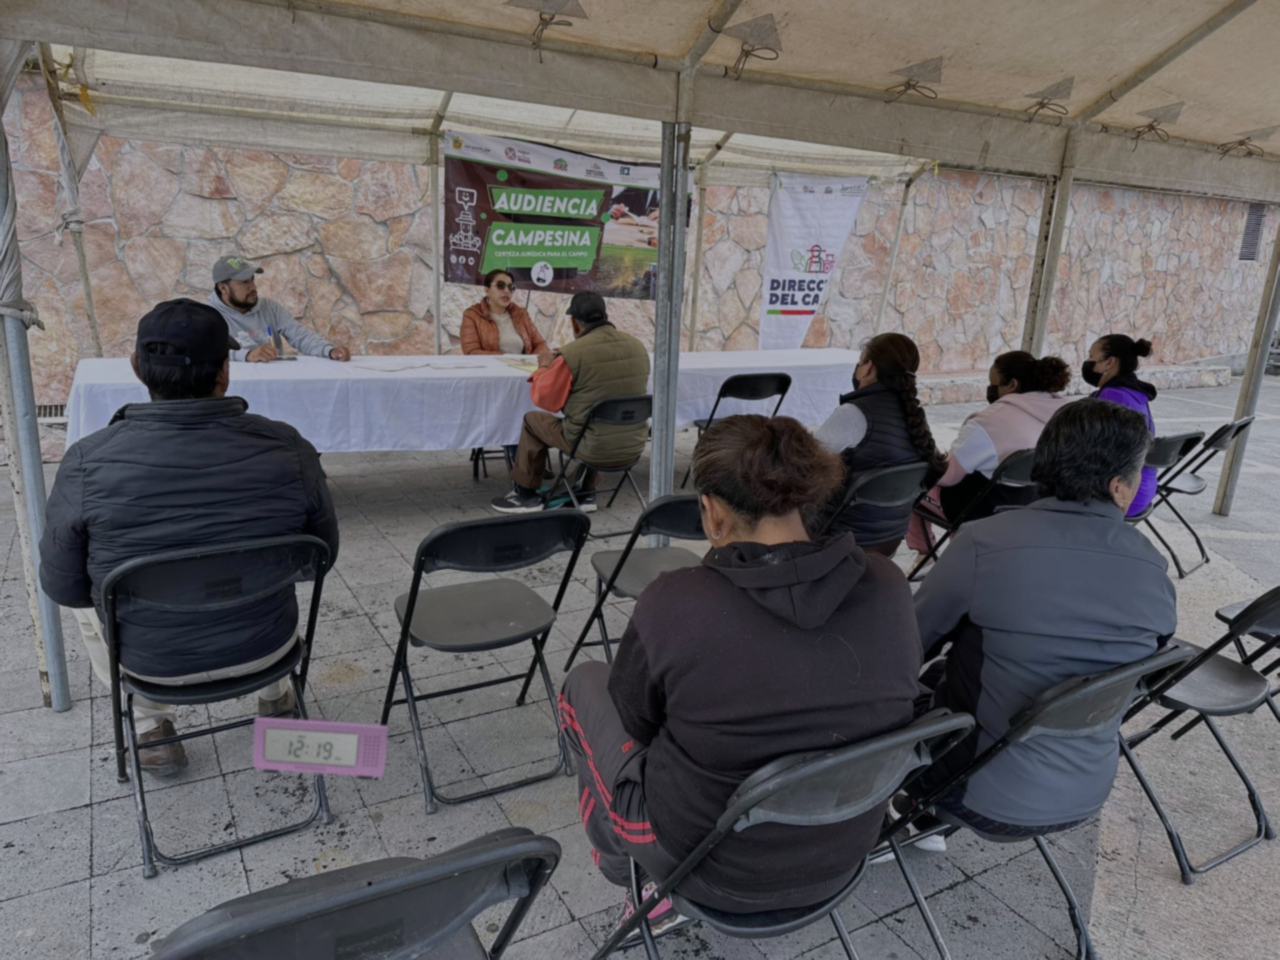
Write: 12:19
